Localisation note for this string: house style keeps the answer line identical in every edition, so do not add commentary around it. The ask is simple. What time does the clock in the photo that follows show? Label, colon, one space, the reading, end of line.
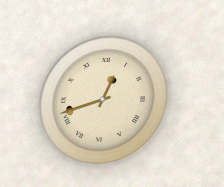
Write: 12:42
